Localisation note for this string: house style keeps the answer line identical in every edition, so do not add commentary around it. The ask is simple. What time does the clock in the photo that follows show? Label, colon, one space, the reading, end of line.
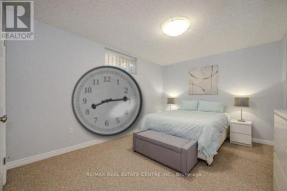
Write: 8:14
